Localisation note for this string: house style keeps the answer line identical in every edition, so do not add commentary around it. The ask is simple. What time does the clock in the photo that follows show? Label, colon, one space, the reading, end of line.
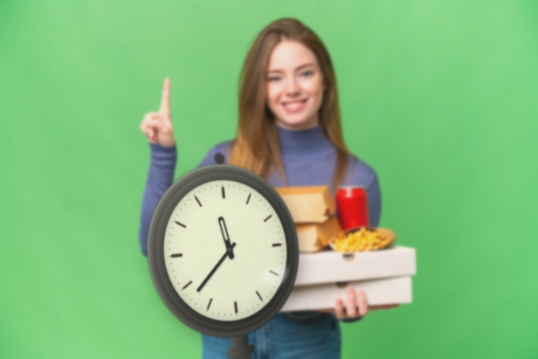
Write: 11:38
